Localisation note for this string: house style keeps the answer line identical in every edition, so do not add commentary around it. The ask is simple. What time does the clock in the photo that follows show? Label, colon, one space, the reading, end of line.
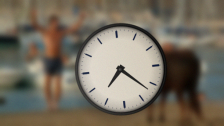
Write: 7:22
